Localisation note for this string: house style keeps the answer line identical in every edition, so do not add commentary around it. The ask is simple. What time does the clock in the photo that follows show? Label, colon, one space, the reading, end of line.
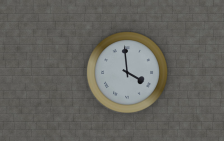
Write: 3:59
